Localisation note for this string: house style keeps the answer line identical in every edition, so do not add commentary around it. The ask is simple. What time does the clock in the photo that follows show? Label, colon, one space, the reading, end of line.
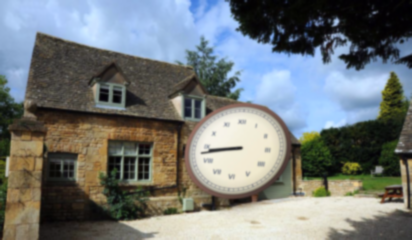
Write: 8:43
